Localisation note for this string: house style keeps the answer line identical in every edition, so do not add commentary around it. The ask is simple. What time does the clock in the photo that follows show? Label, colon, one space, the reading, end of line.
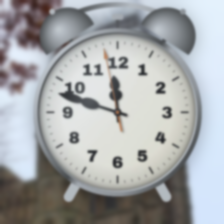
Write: 11:47:58
